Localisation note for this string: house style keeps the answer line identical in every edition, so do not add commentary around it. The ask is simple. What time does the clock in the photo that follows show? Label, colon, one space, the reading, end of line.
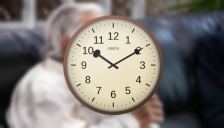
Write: 10:10
